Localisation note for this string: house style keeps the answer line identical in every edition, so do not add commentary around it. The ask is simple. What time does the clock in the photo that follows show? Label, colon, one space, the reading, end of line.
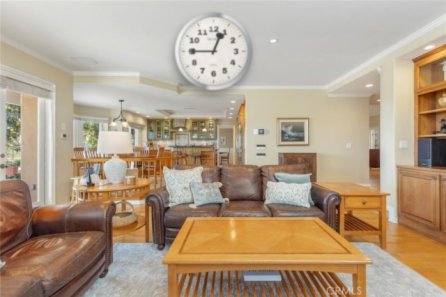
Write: 12:45
